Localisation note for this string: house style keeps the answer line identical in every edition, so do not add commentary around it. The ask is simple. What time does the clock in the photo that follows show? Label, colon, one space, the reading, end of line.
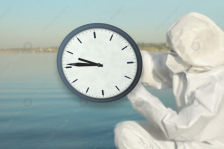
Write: 9:46
